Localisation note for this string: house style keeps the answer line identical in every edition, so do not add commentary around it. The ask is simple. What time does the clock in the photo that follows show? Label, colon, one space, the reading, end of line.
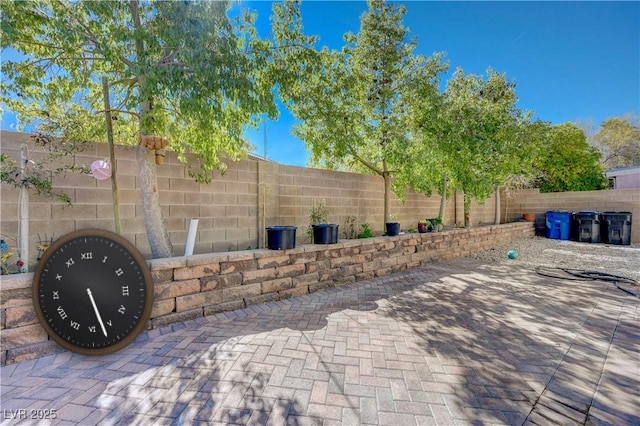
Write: 5:27
